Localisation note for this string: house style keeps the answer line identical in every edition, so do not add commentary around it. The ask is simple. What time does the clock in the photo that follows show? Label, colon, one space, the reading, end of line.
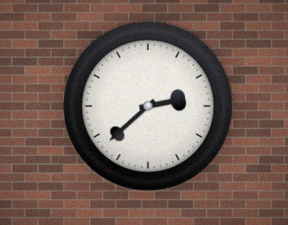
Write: 2:38
